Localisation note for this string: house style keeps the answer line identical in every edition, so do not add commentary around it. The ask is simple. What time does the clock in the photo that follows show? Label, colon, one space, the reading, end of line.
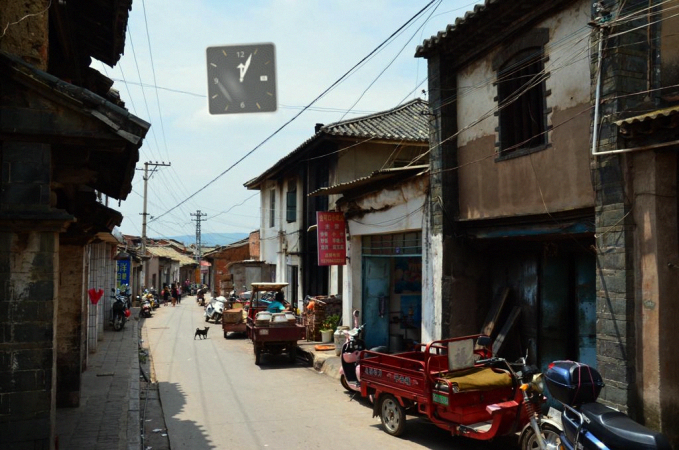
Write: 12:04
